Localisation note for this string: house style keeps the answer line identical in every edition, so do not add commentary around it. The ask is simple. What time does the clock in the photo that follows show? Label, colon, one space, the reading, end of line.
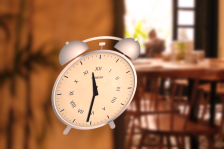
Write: 11:31
